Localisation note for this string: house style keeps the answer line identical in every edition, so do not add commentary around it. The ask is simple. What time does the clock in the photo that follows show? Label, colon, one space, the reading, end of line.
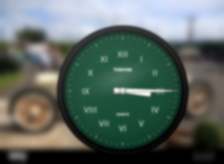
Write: 3:15
